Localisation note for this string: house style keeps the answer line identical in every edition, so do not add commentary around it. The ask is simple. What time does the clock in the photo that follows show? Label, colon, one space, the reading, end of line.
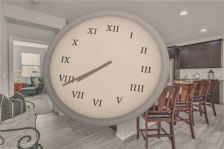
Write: 7:39
